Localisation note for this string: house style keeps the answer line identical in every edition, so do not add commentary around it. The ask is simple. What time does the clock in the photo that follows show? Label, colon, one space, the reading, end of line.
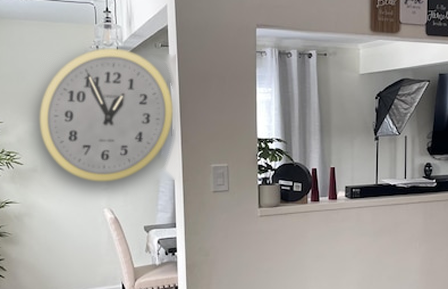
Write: 12:55
